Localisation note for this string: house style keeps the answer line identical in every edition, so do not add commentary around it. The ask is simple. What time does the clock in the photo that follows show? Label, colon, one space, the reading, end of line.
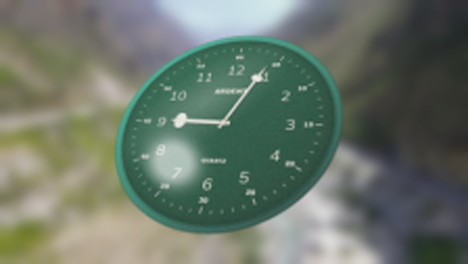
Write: 9:04
